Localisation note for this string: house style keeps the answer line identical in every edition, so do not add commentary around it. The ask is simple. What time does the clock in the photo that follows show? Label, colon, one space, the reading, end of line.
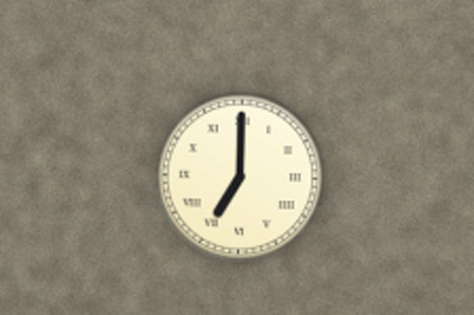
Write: 7:00
